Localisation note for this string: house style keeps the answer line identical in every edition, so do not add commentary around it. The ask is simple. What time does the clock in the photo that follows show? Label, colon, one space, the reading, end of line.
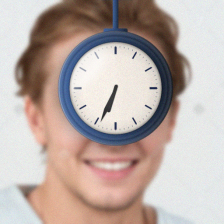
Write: 6:34
